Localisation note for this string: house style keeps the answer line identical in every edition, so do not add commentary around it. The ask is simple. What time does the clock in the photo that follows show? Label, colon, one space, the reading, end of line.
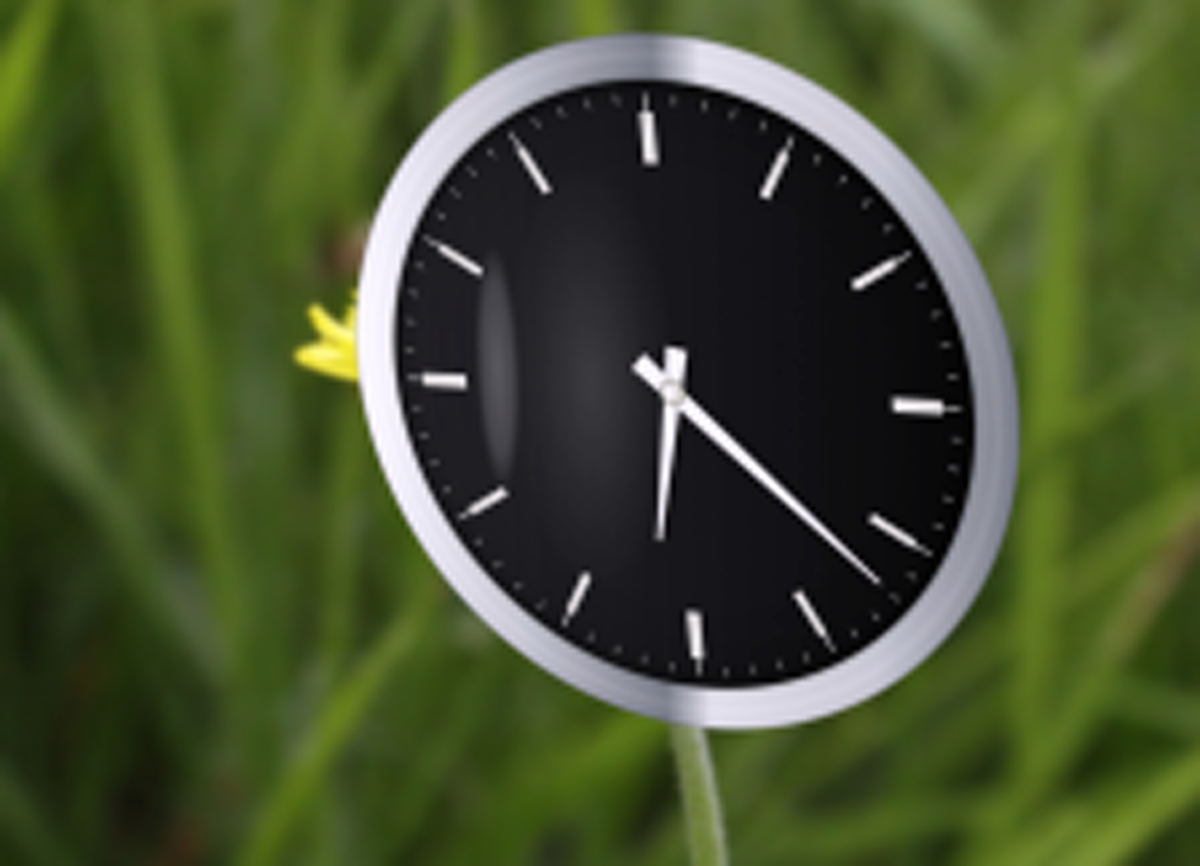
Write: 6:22
